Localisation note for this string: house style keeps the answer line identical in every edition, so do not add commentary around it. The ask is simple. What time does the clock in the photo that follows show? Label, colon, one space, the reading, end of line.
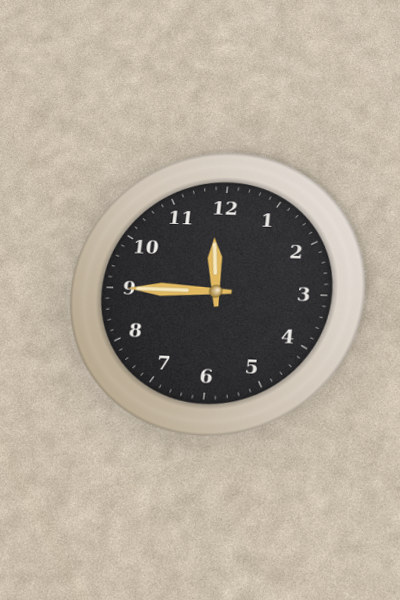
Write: 11:45
